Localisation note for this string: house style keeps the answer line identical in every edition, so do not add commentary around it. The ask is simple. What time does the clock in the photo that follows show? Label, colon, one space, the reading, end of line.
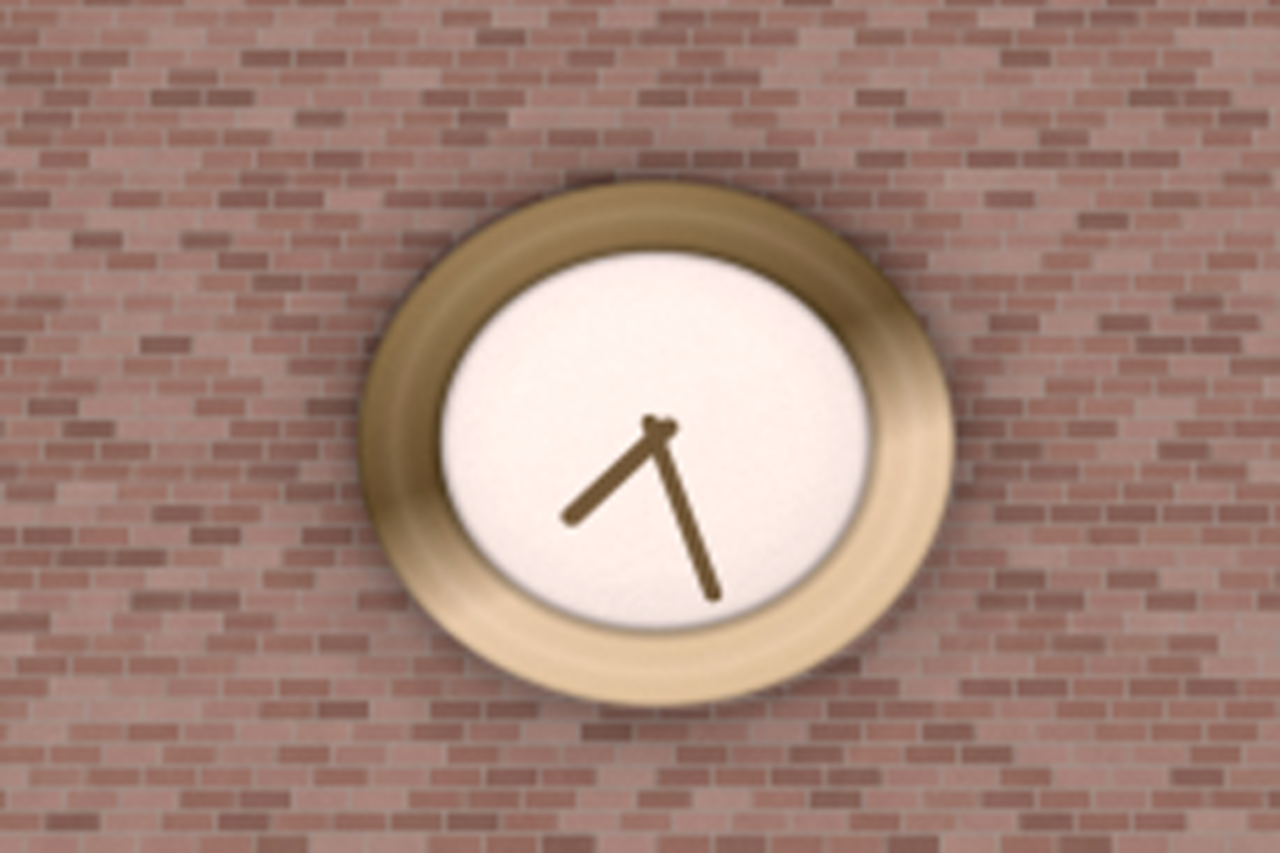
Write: 7:27
